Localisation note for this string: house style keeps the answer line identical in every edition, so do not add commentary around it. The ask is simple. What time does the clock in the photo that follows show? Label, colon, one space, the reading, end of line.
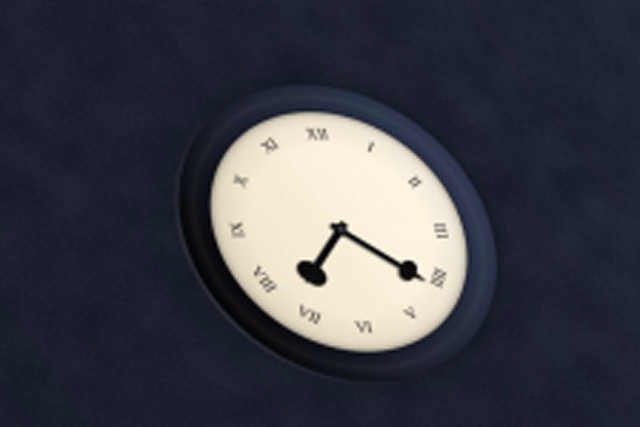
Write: 7:21
